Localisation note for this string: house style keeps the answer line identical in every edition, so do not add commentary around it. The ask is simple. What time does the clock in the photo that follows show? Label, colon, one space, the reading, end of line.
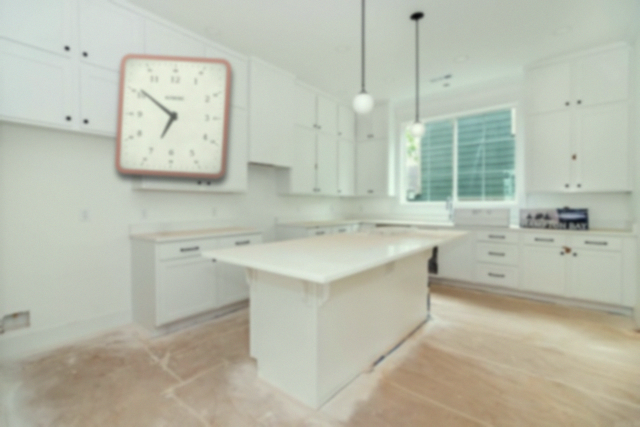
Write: 6:51
